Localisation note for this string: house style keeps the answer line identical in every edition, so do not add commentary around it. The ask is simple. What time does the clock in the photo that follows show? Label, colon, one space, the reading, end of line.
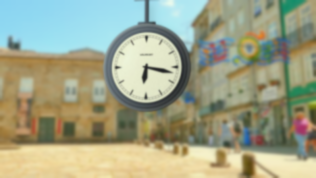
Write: 6:17
